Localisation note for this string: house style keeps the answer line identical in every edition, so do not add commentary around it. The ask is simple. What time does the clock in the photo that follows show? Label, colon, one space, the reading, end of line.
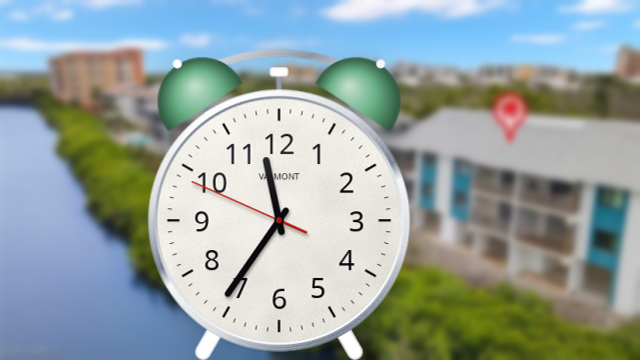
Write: 11:35:49
